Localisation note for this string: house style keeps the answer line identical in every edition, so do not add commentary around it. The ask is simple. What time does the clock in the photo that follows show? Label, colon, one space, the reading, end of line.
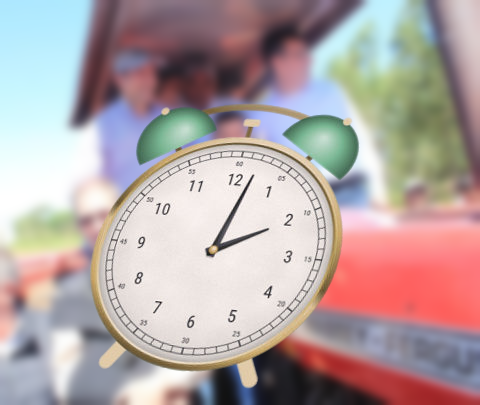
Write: 2:02
